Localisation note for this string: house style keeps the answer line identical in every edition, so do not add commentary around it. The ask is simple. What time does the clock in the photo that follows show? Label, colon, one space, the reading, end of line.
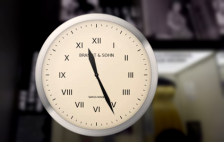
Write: 11:26
